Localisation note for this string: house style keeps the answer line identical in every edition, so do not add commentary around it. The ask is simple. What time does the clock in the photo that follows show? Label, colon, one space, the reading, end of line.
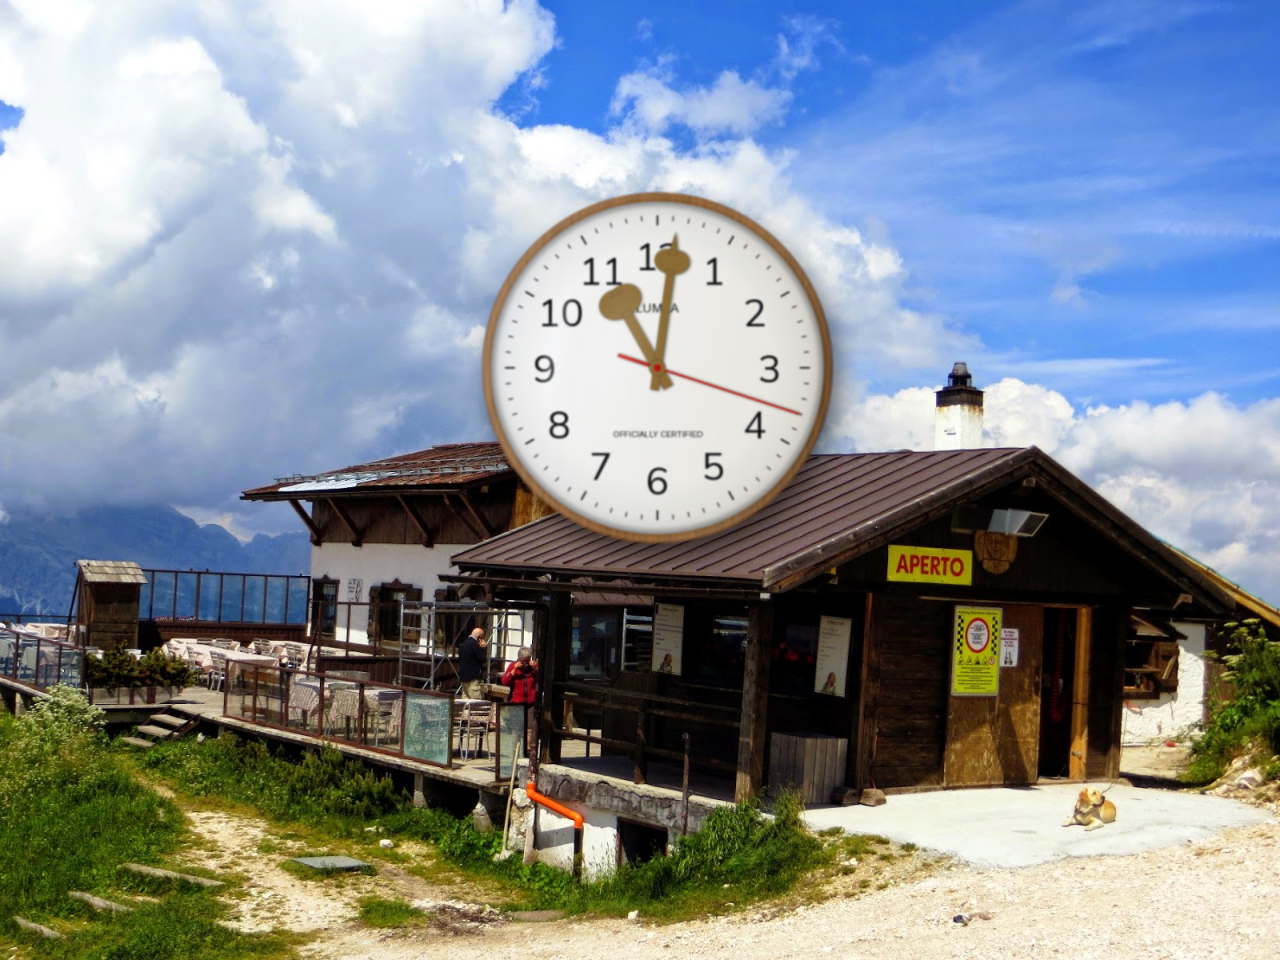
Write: 11:01:18
